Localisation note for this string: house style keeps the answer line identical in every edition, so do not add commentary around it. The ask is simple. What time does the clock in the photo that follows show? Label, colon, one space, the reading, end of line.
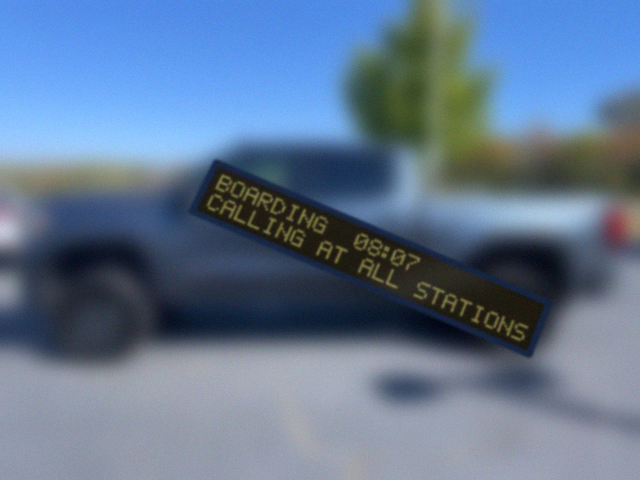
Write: 8:07
